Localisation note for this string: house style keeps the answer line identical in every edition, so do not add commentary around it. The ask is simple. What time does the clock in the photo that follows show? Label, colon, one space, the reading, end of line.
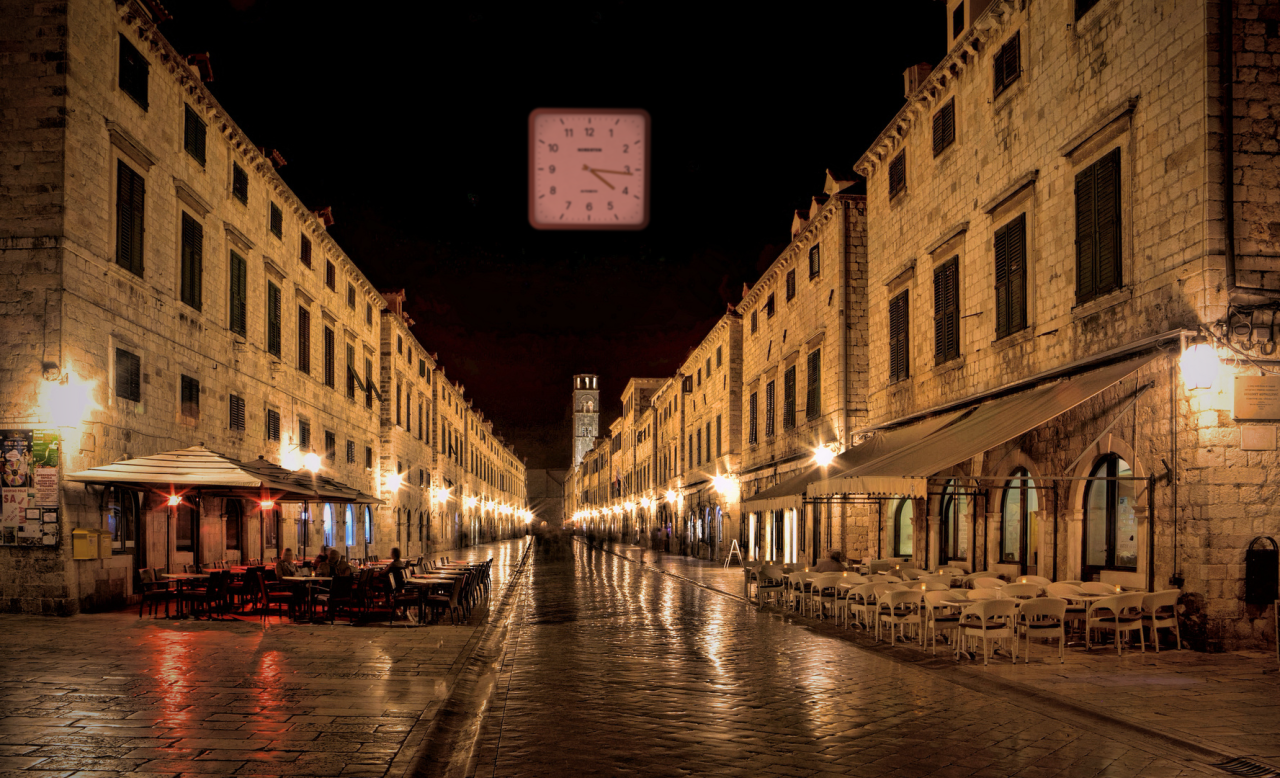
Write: 4:16
